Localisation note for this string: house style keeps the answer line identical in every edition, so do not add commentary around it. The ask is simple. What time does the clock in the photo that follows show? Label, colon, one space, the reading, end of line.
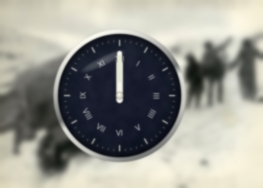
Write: 12:00
